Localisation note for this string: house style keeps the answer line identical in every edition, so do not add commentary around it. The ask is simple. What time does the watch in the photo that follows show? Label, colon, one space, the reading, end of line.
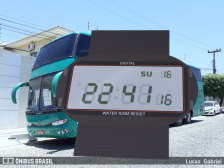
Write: 22:41:16
